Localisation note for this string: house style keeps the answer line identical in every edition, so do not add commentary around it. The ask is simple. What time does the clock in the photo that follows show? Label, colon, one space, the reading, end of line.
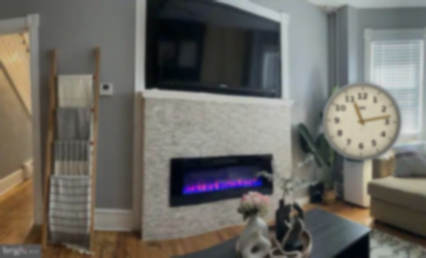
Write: 11:13
